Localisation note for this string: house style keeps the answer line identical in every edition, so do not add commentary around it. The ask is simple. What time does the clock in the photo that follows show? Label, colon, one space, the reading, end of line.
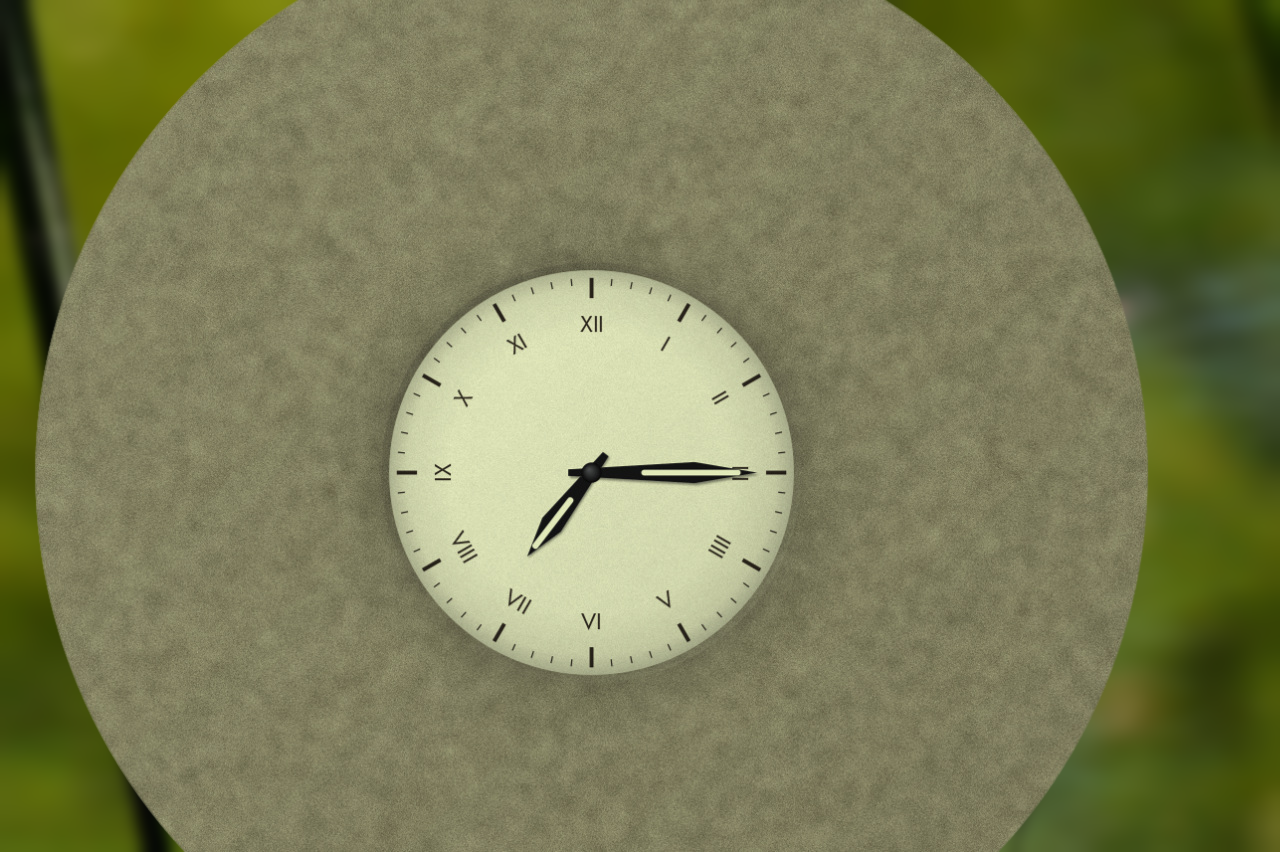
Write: 7:15
